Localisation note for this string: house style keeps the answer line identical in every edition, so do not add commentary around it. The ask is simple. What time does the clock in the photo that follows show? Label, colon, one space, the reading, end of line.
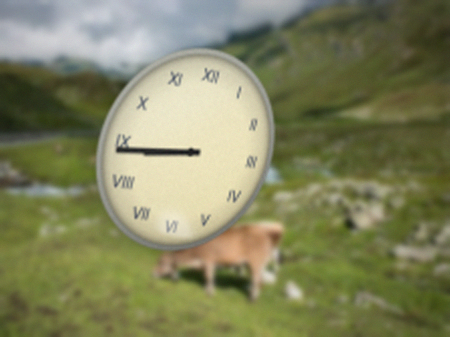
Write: 8:44
